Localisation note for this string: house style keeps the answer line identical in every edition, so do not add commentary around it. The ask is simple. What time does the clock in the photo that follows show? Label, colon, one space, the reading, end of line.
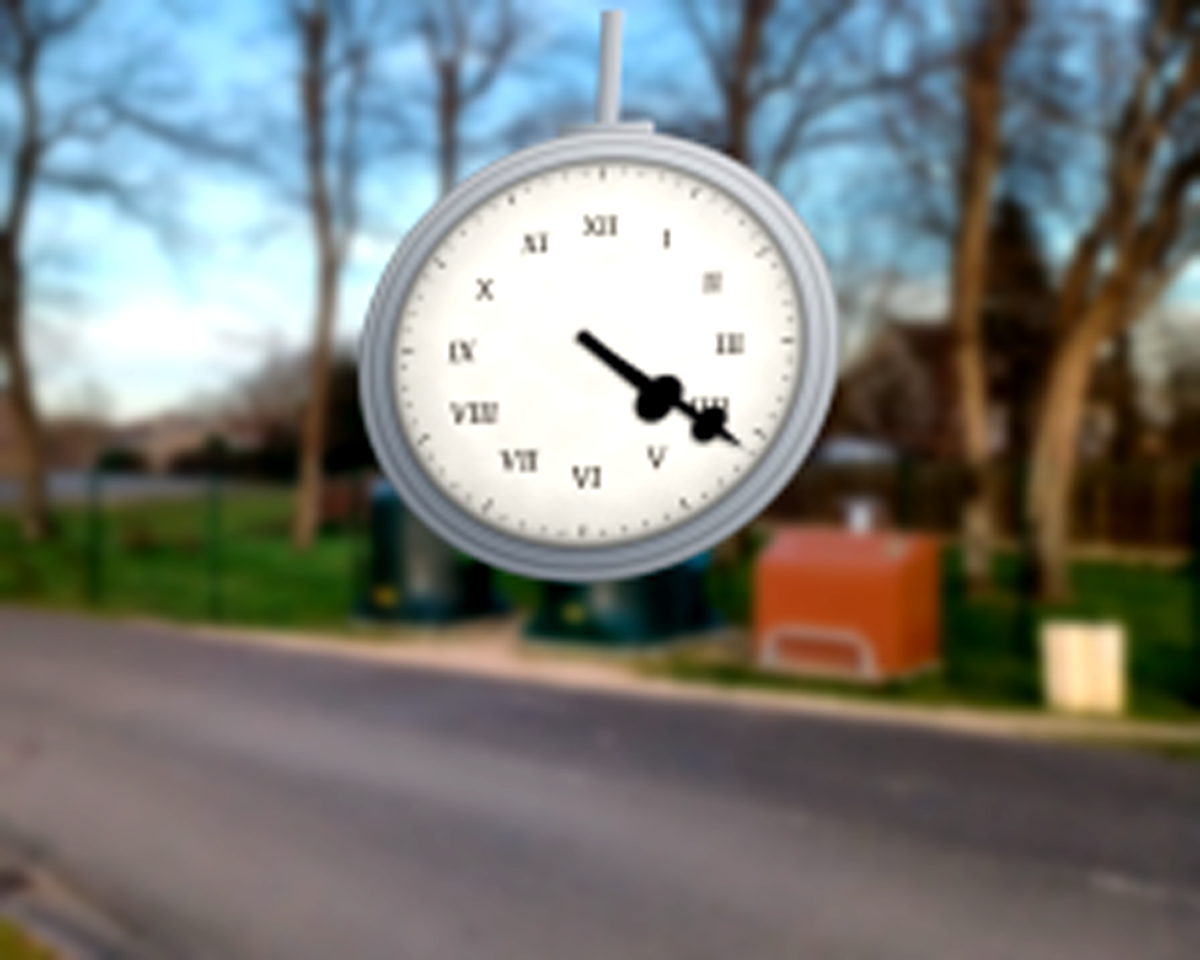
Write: 4:21
